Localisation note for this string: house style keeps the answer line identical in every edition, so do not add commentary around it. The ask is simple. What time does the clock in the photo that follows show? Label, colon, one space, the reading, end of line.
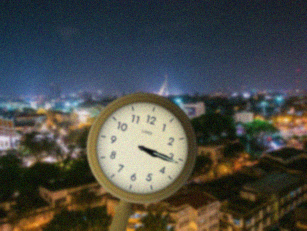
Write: 3:16
